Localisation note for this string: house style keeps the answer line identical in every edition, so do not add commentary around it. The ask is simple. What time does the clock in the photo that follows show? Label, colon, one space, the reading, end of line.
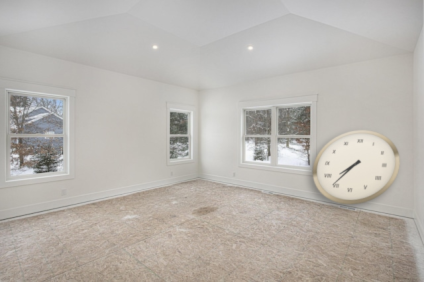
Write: 7:36
